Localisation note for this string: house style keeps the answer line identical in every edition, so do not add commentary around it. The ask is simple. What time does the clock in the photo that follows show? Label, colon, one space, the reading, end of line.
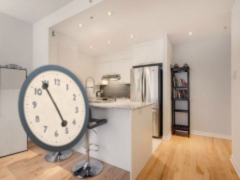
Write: 4:54
